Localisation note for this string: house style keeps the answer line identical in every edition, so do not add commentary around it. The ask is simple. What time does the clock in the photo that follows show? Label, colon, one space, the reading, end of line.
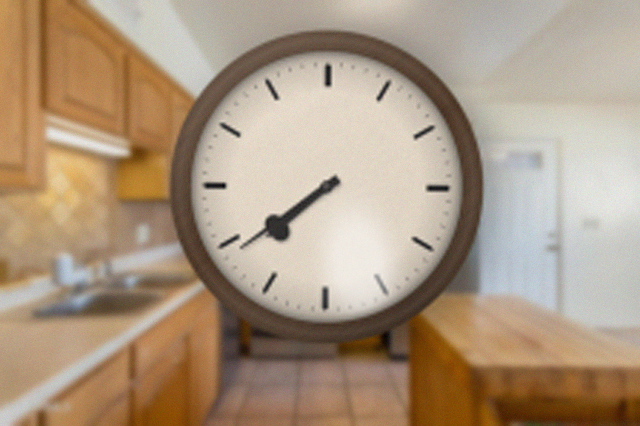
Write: 7:39
